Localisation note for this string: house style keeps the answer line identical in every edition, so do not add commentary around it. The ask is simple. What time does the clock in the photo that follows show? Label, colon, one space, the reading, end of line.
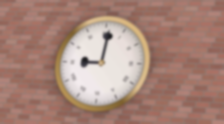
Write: 9:01
